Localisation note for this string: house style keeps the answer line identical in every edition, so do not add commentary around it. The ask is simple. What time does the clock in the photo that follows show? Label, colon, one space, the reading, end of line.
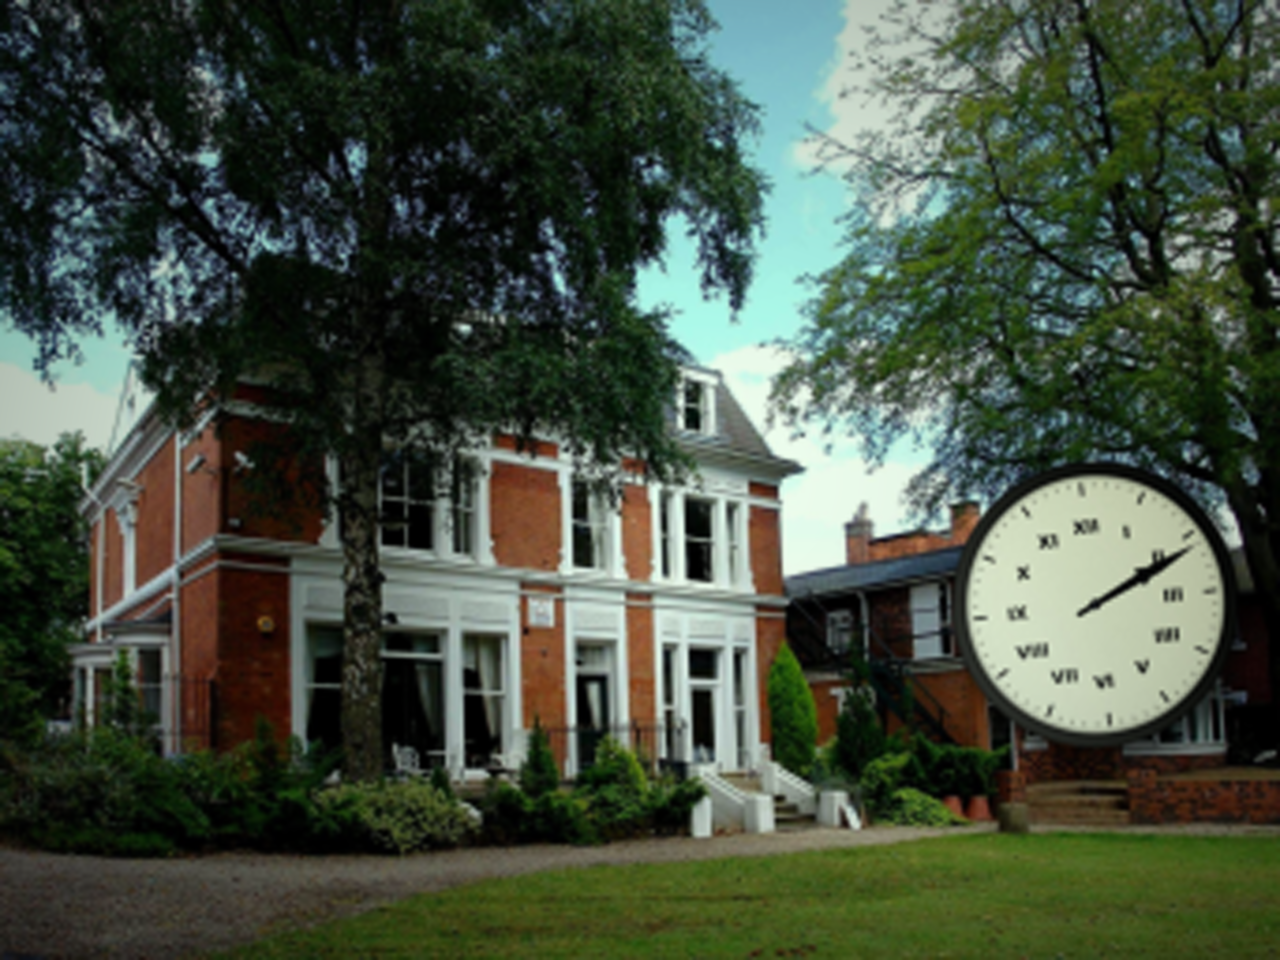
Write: 2:11
